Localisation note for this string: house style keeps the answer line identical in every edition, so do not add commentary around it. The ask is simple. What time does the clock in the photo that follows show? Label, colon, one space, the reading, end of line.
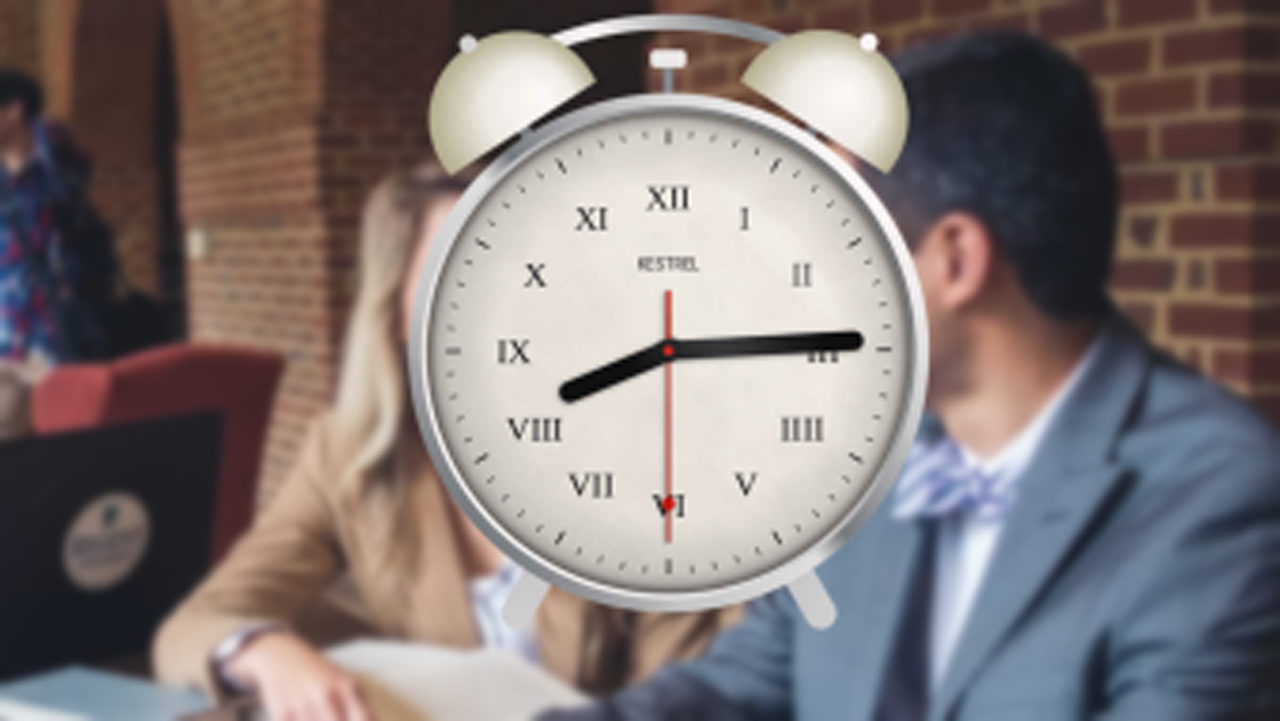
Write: 8:14:30
